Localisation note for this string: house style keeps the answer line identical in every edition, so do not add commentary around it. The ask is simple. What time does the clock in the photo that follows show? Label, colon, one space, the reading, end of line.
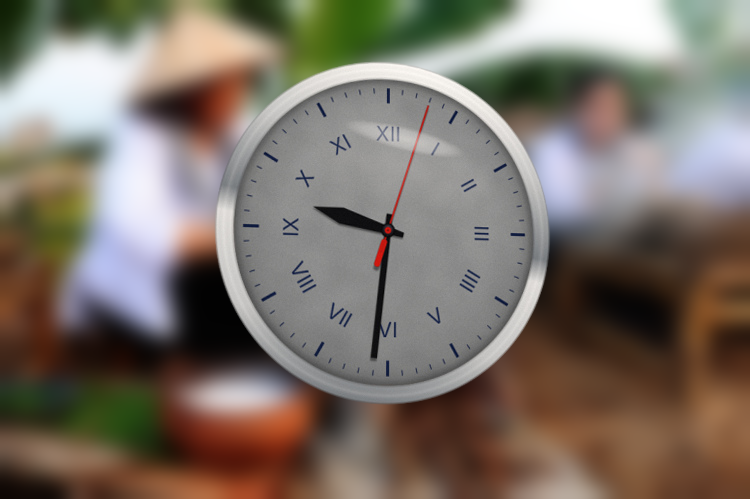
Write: 9:31:03
